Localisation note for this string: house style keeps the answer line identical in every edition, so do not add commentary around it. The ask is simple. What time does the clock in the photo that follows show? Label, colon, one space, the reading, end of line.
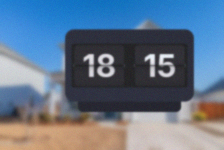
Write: 18:15
